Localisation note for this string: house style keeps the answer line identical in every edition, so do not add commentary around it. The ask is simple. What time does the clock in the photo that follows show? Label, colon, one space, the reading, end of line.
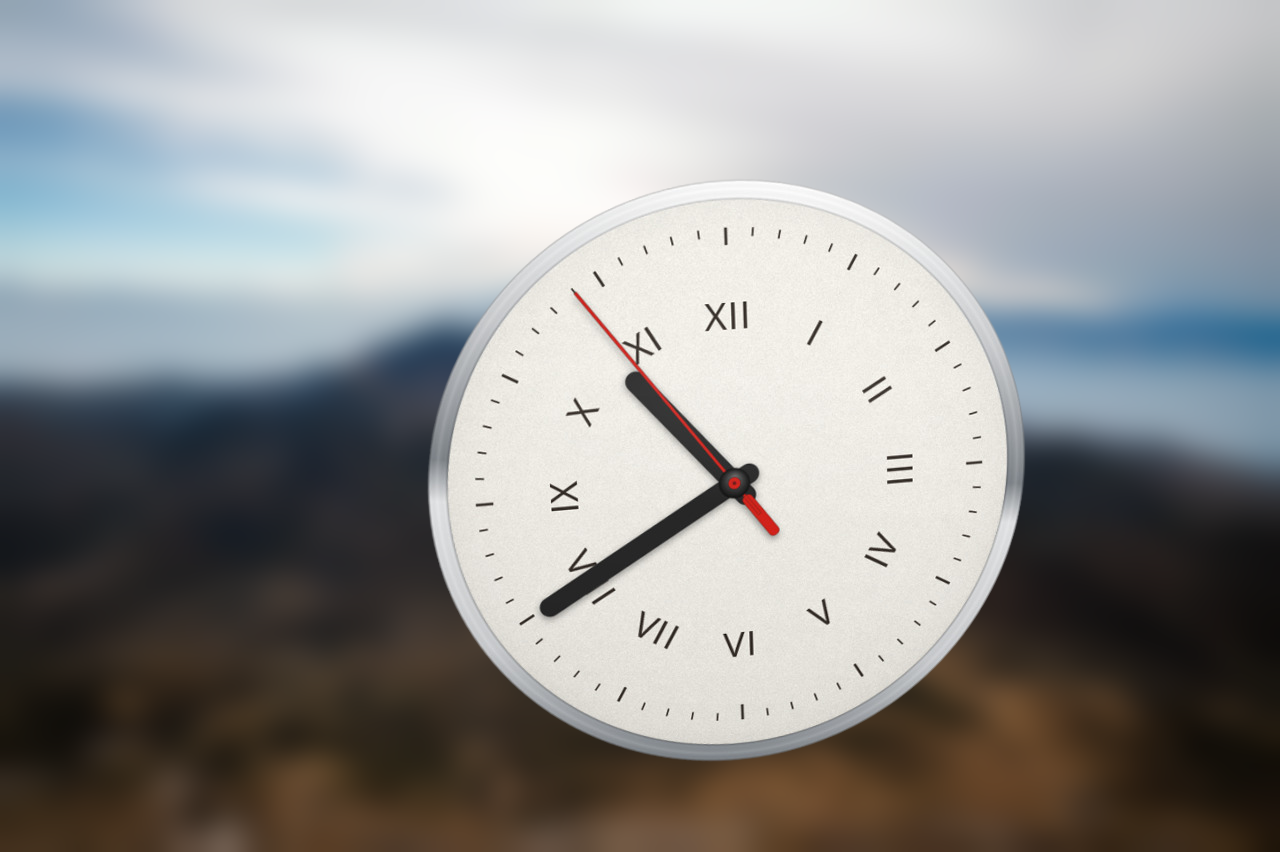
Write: 10:39:54
